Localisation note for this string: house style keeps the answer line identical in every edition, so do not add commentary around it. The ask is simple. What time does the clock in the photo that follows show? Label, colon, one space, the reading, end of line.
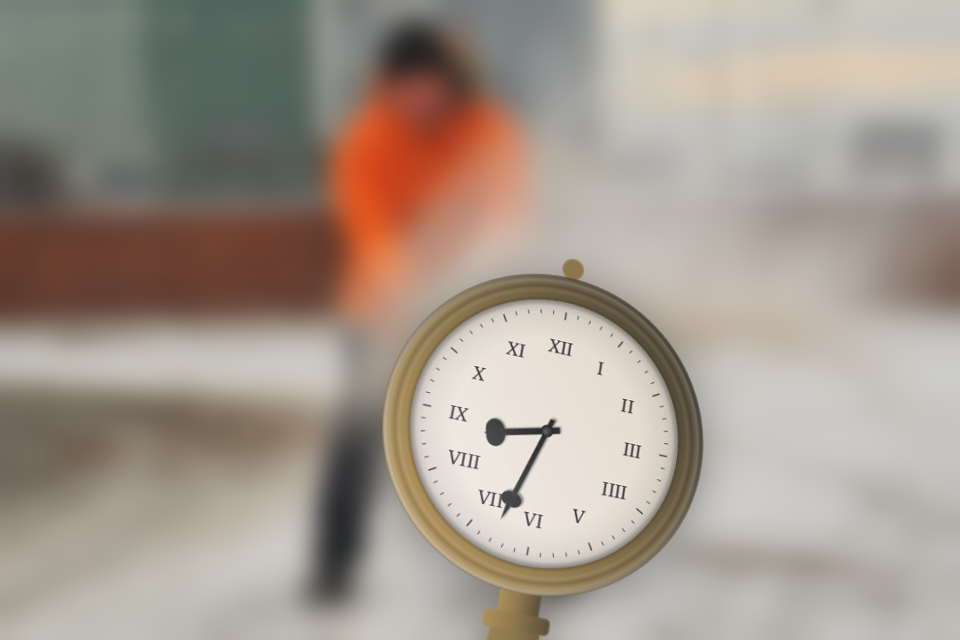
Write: 8:33
